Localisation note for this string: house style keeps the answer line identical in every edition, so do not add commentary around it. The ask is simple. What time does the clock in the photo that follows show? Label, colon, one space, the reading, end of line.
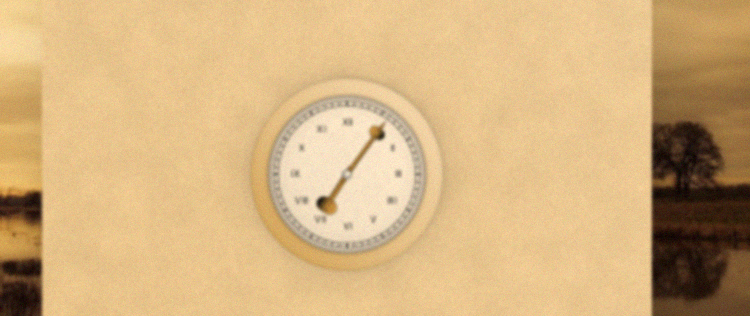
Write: 7:06
